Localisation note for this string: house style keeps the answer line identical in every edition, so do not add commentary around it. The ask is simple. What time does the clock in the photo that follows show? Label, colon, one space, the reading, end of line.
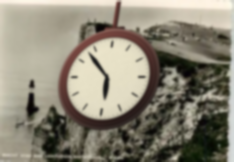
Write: 5:53
